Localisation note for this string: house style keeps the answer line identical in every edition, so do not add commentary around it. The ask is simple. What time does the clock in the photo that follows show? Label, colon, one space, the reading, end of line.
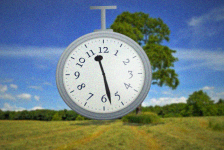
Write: 11:28
